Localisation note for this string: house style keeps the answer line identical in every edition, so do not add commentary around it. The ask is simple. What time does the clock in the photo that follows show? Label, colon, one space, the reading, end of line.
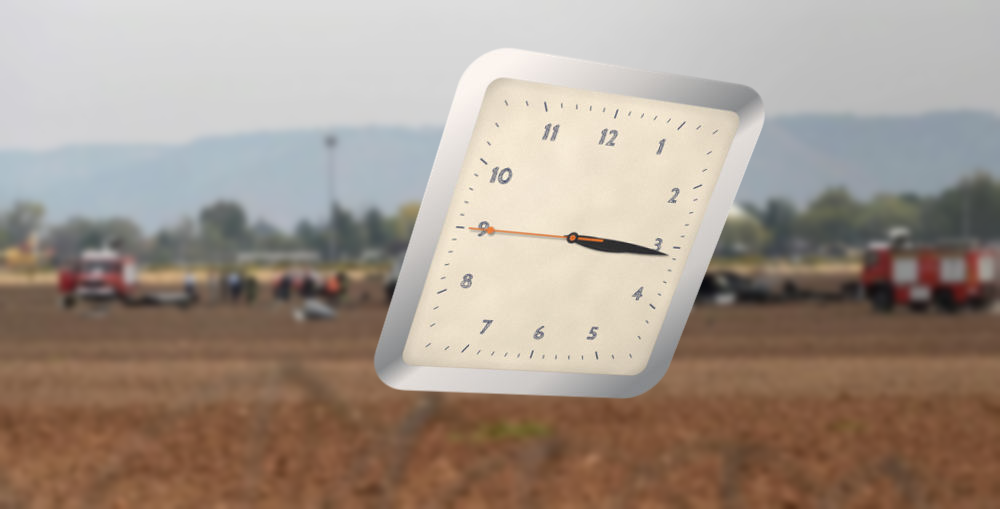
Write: 3:15:45
